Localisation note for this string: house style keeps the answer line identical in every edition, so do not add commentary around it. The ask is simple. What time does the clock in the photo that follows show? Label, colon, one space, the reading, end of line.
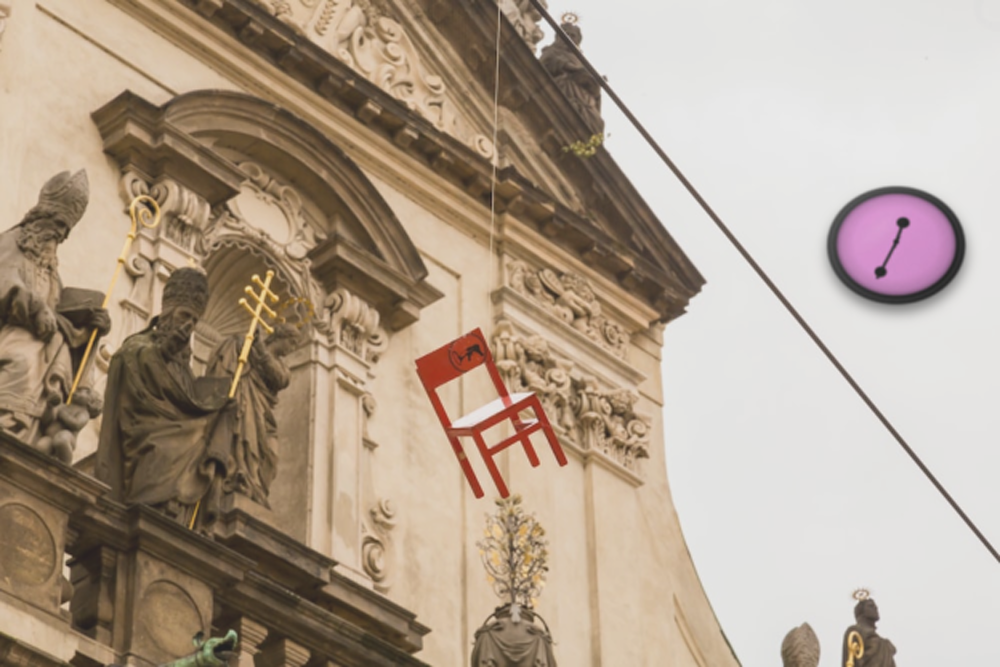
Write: 12:34
